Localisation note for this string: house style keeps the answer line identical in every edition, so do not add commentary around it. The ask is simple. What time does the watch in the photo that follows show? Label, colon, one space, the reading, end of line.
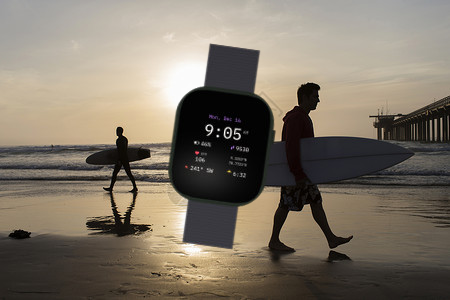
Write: 9:05
